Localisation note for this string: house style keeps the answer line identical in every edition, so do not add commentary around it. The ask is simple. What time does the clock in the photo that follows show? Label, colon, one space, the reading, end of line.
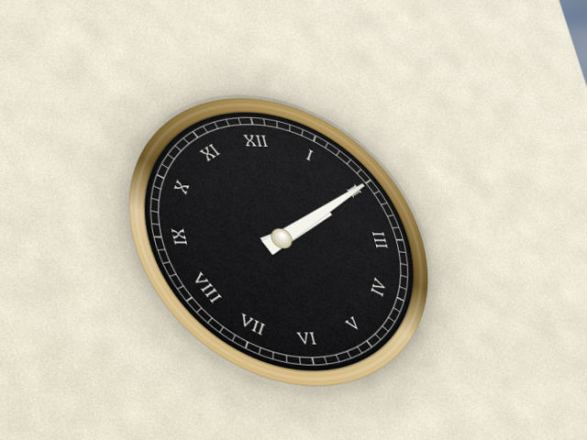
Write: 2:10
